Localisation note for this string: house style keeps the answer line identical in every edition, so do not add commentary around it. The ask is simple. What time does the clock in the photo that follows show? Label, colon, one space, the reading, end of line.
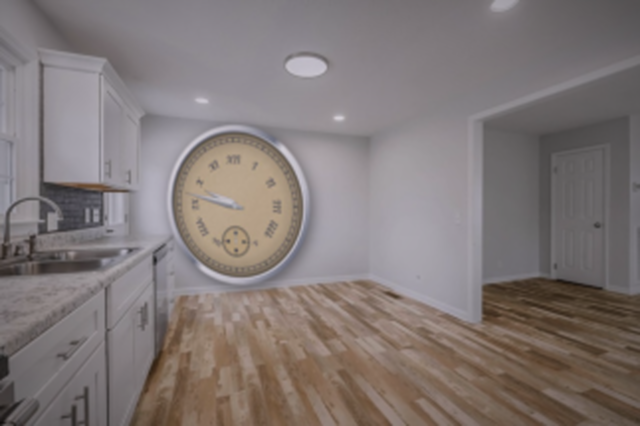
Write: 9:47
